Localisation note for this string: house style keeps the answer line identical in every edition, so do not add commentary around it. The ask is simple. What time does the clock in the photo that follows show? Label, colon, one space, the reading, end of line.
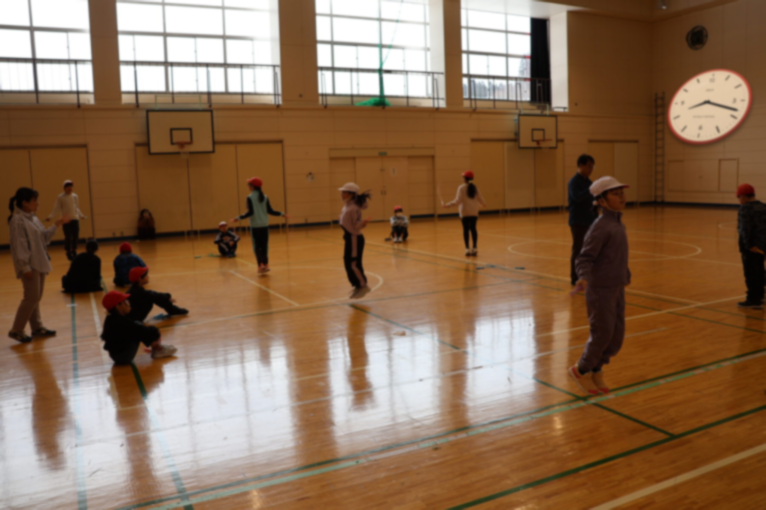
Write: 8:18
